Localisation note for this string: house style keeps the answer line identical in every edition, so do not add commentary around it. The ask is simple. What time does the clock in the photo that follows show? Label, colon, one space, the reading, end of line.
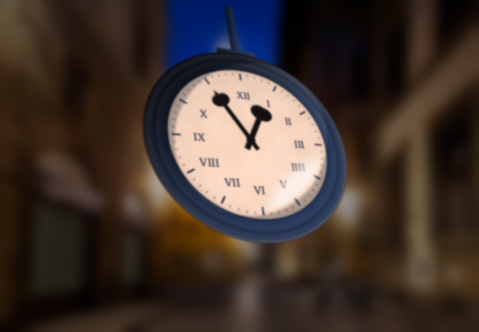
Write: 12:55
